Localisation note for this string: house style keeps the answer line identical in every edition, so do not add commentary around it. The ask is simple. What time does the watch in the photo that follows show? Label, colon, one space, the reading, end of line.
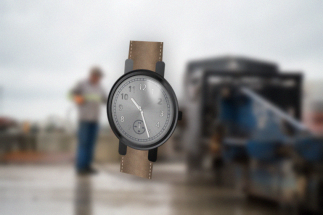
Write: 10:26
